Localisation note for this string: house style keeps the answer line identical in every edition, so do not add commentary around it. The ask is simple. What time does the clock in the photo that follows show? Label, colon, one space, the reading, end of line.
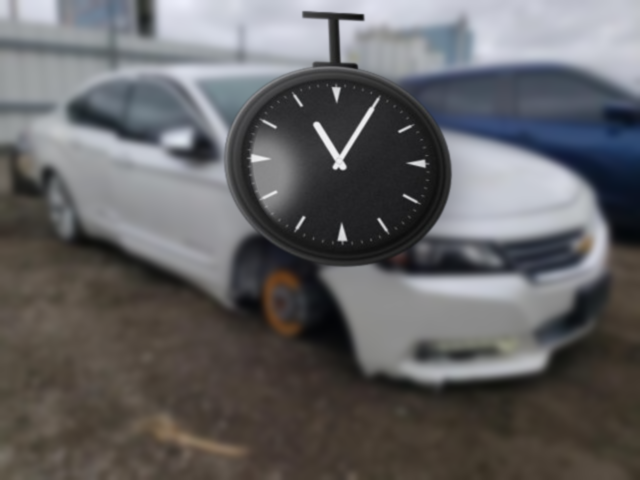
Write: 11:05
